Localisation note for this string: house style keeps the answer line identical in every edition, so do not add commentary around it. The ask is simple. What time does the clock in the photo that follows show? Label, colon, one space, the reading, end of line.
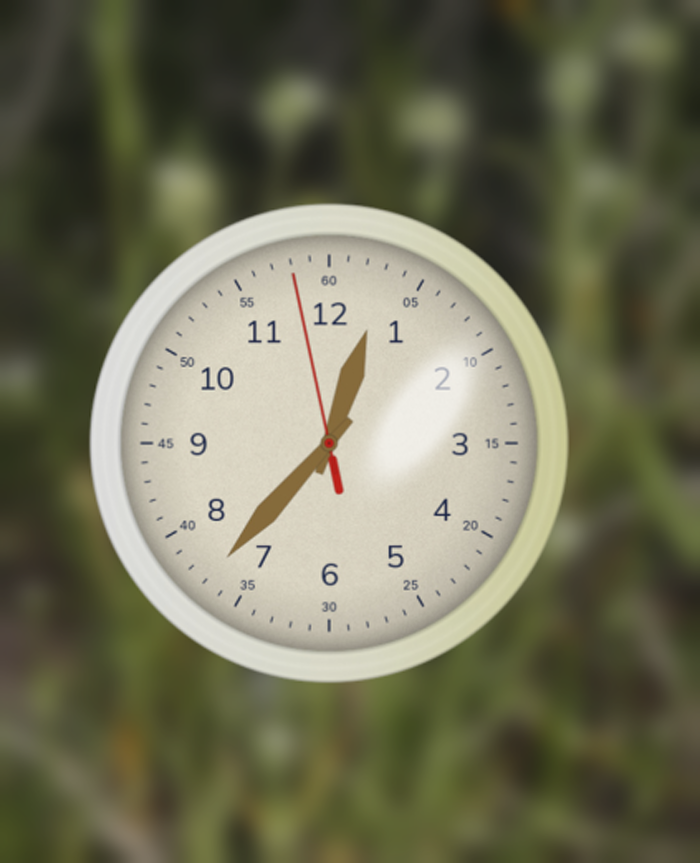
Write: 12:36:58
